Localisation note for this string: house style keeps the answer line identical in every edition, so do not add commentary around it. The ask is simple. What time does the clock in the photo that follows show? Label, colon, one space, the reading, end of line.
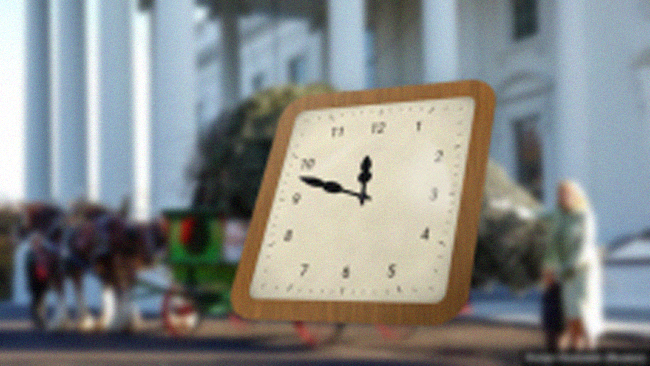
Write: 11:48
